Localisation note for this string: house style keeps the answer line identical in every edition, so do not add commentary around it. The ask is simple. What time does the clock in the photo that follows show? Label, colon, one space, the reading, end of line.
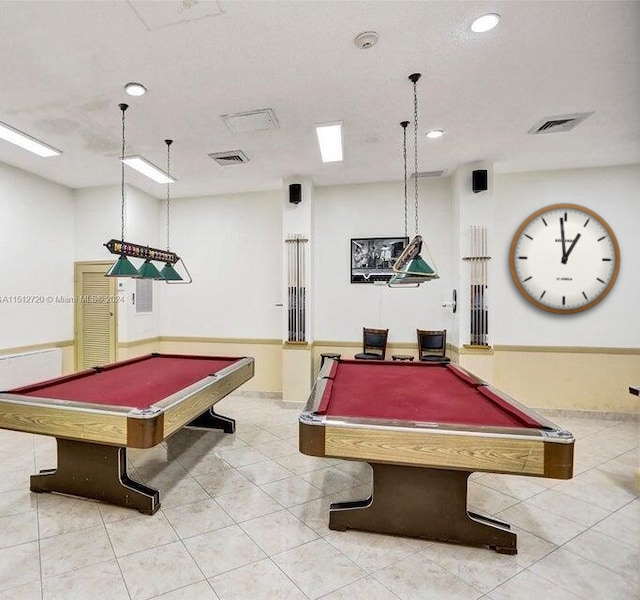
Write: 12:59
